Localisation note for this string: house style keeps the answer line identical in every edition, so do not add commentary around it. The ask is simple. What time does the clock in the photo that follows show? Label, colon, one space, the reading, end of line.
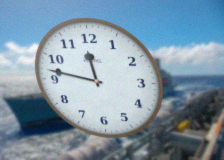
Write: 11:47
